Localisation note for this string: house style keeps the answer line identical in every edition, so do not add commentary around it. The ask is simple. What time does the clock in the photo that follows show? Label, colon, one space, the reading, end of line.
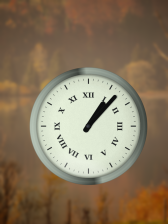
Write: 1:07
